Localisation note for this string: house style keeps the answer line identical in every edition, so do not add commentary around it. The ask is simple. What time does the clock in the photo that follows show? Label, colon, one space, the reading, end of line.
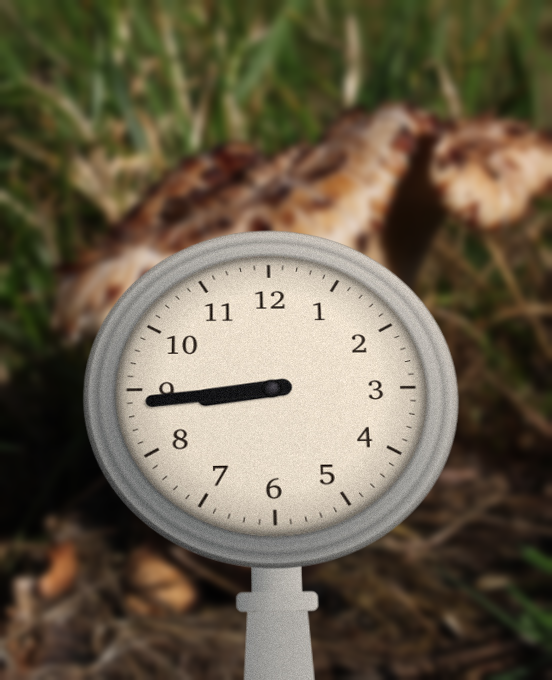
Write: 8:44
